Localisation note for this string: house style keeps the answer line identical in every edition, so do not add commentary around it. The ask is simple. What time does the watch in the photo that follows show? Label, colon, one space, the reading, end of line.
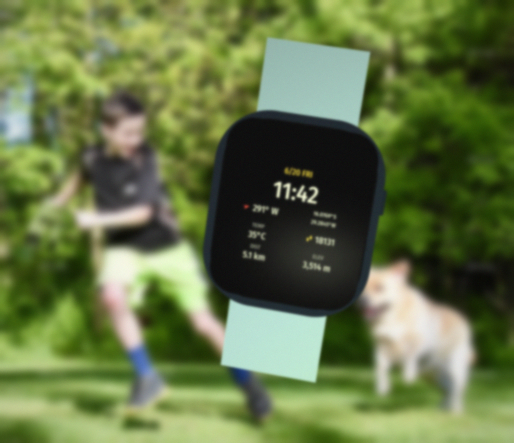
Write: 11:42
